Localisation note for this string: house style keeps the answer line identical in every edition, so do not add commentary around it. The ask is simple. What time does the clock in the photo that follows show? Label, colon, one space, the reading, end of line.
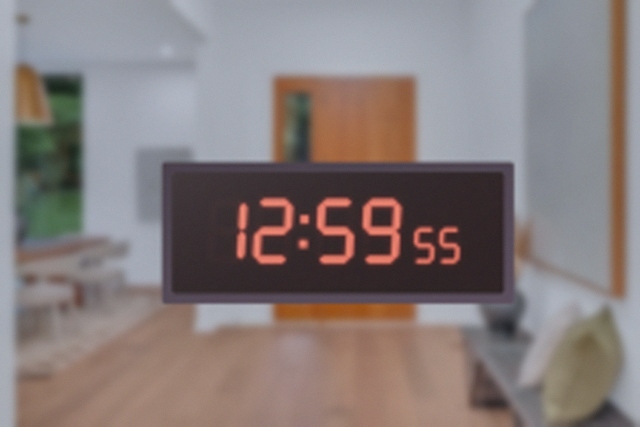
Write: 12:59:55
